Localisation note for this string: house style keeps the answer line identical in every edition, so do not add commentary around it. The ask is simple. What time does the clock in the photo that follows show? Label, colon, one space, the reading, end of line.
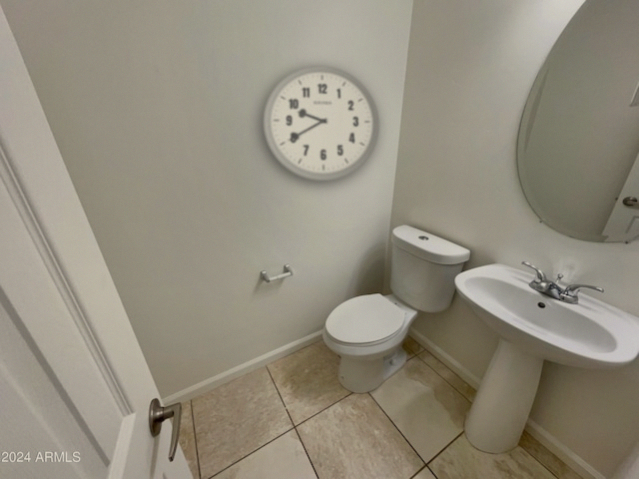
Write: 9:40
